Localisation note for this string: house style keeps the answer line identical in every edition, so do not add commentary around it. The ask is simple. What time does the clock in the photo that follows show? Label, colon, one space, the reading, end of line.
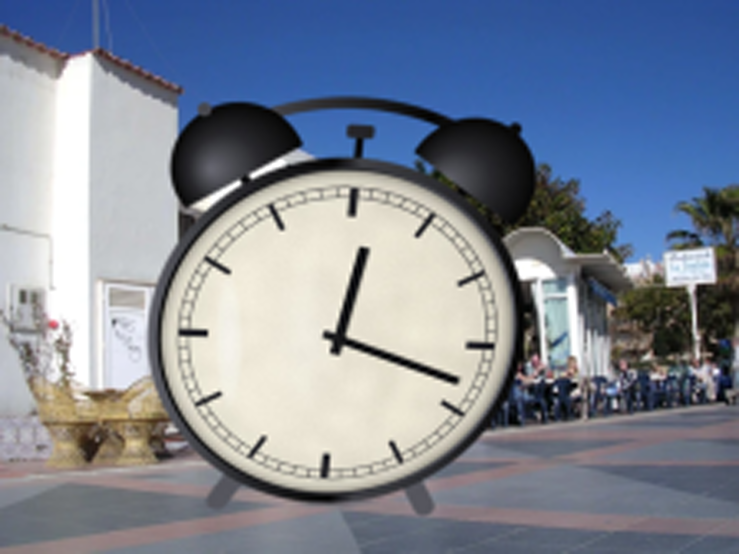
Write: 12:18
